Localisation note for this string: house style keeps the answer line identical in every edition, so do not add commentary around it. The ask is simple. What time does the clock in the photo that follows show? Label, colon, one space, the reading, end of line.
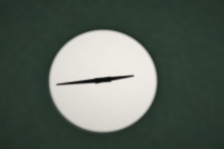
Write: 2:44
